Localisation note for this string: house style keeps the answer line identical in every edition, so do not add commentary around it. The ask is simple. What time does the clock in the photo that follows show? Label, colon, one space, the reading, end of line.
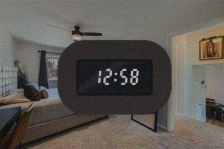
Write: 12:58
